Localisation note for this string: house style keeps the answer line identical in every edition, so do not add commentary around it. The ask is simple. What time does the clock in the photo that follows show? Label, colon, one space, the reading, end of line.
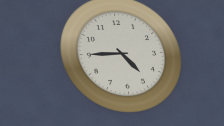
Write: 4:45
